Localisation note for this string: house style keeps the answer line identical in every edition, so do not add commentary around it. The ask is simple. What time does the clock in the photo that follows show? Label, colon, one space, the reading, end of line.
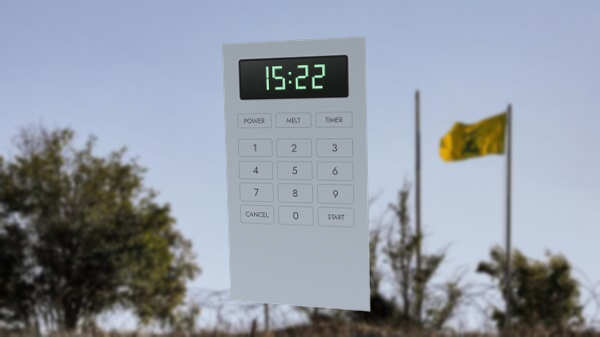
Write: 15:22
